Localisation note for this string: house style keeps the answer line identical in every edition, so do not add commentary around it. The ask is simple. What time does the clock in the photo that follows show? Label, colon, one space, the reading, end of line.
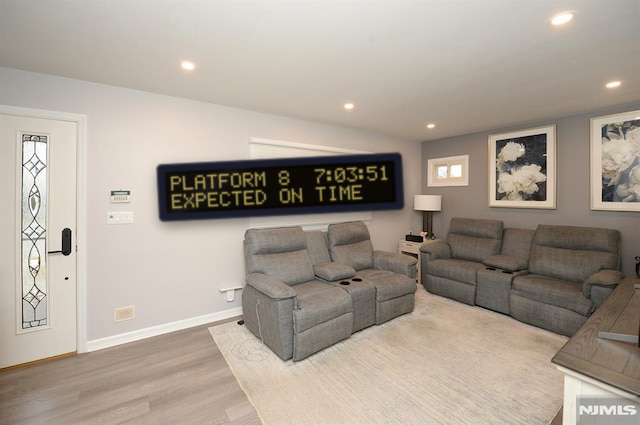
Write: 7:03:51
